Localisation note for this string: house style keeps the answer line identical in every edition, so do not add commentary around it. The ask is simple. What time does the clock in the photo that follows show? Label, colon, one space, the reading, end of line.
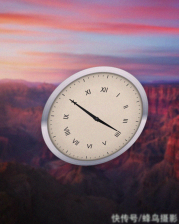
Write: 3:50
